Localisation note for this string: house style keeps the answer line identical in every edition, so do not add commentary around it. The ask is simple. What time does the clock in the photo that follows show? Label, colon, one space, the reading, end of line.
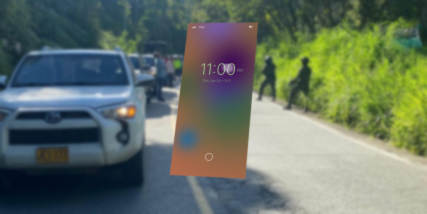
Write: 11:00
